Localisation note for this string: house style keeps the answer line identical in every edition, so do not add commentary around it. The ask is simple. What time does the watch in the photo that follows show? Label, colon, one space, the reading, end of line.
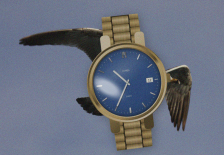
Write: 10:35
